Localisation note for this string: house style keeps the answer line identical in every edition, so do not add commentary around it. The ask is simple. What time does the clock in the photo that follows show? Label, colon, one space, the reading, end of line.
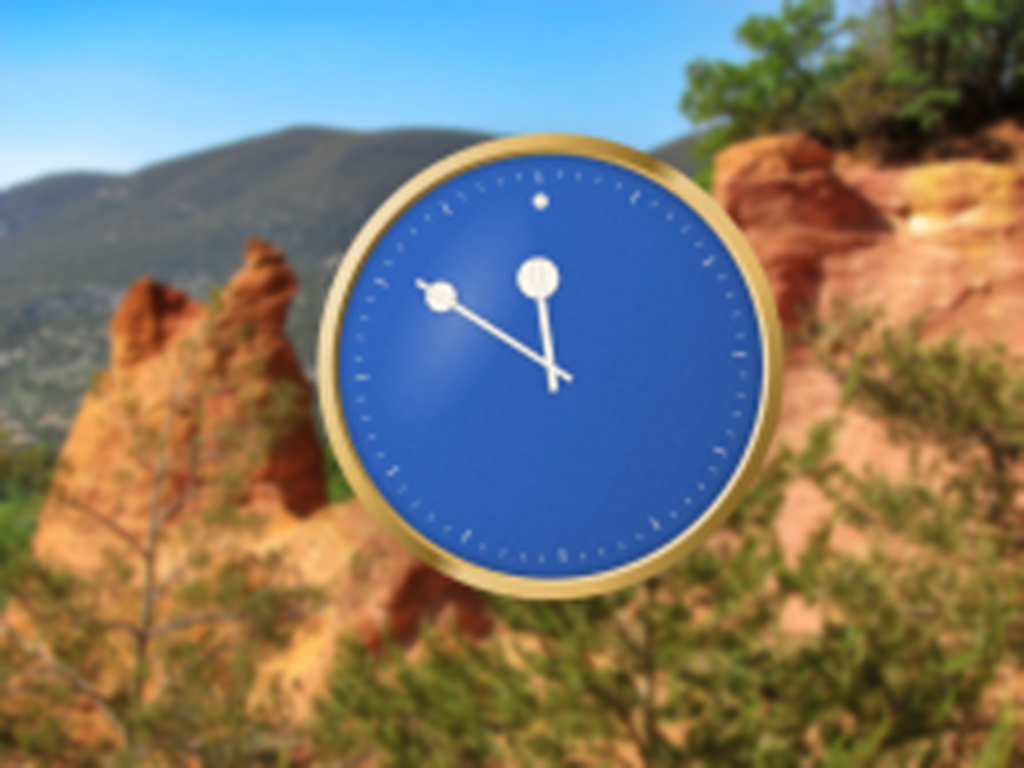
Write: 11:51
